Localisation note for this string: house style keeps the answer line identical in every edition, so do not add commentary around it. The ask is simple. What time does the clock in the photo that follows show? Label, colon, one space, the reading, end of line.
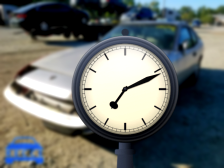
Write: 7:11
